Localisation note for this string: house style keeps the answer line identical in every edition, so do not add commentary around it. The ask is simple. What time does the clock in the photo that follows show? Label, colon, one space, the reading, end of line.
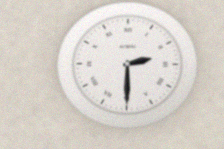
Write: 2:30
